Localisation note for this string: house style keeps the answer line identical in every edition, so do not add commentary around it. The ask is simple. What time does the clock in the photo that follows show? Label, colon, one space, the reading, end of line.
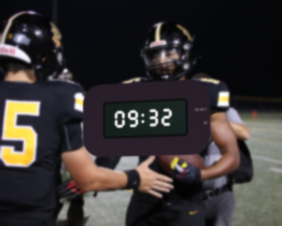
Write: 9:32
